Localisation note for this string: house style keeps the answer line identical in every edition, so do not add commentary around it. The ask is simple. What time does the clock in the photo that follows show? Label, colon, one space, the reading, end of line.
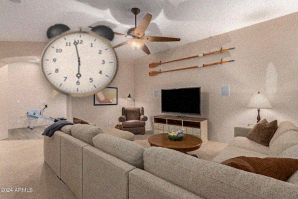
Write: 5:58
